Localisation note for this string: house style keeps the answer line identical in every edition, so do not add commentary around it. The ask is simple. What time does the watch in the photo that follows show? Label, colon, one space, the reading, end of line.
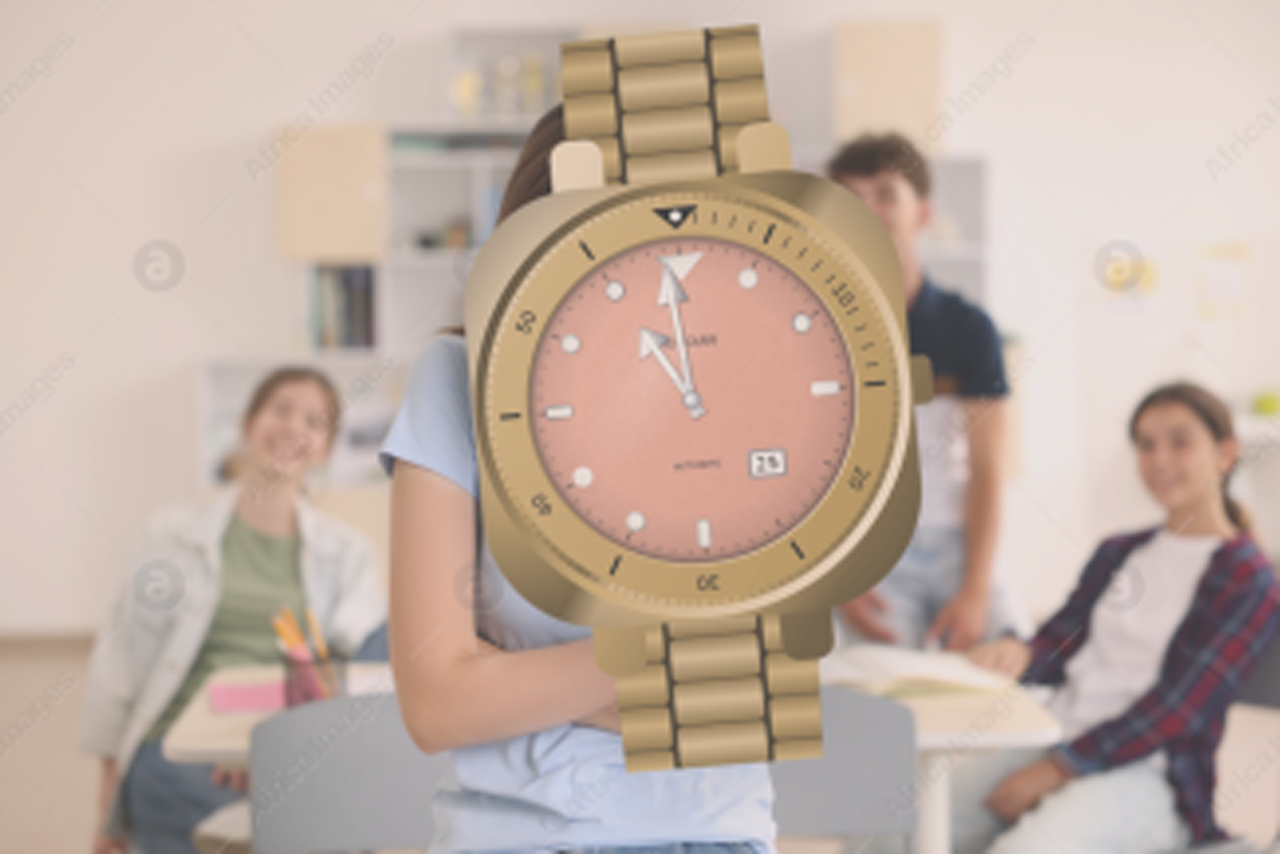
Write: 10:59
